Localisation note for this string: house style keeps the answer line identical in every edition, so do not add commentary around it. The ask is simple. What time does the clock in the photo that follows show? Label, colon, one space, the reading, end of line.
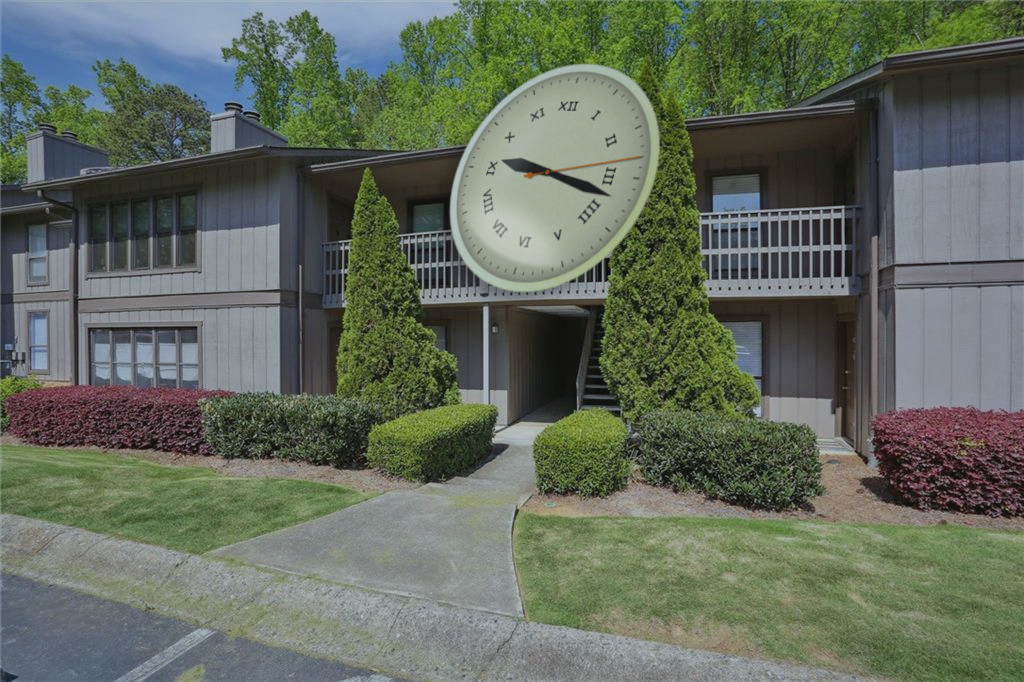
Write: 9:17:13
